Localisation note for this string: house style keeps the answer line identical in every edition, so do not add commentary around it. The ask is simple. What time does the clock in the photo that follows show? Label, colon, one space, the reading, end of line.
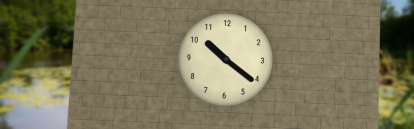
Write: 10:21
